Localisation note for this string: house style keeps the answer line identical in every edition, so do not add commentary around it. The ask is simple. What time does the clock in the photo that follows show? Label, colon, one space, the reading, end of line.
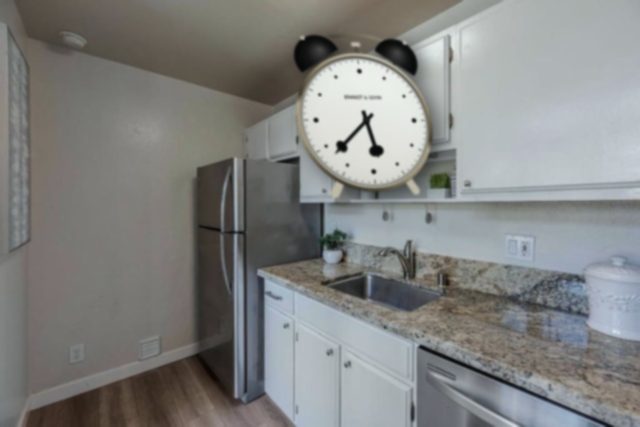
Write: 5:38
